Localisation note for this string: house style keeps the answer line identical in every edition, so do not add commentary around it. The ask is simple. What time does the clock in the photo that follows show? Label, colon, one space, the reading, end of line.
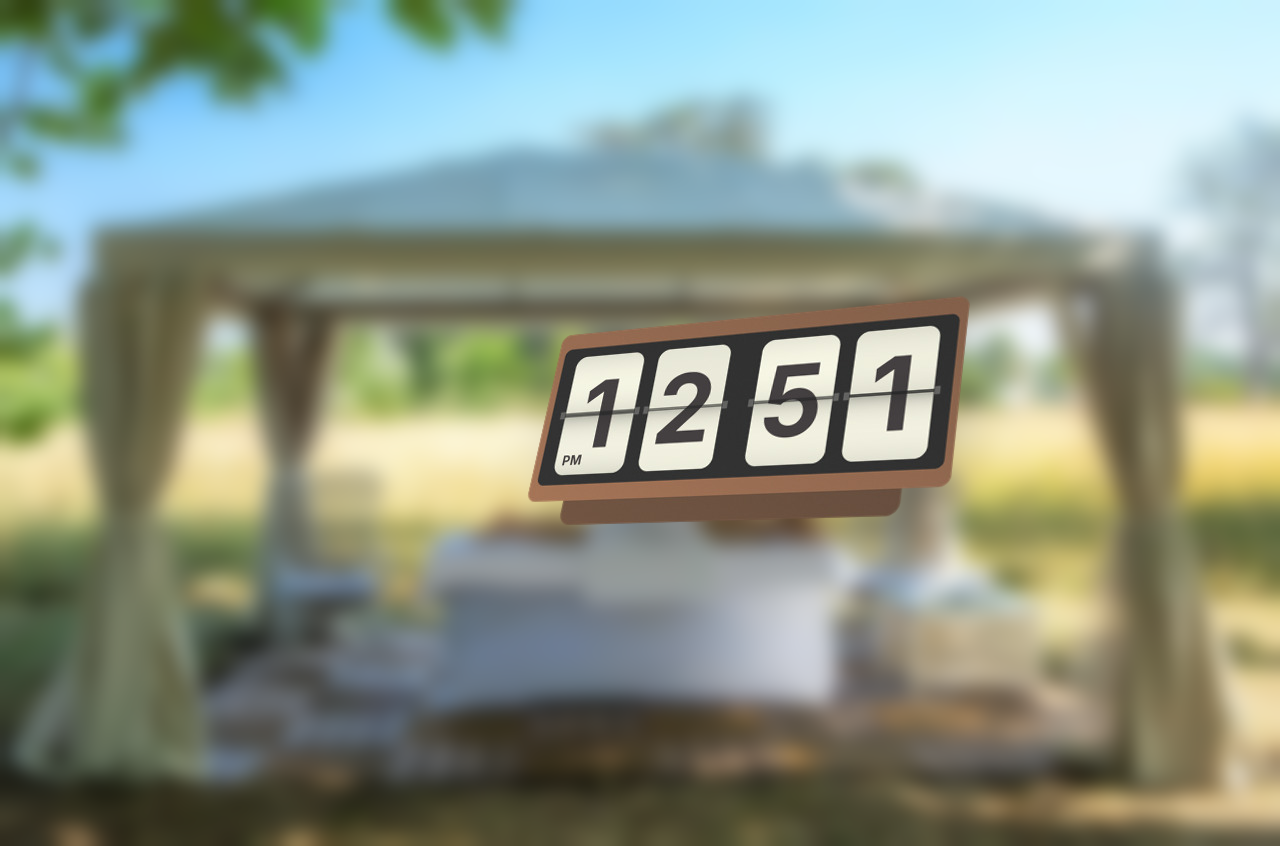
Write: 12:51
